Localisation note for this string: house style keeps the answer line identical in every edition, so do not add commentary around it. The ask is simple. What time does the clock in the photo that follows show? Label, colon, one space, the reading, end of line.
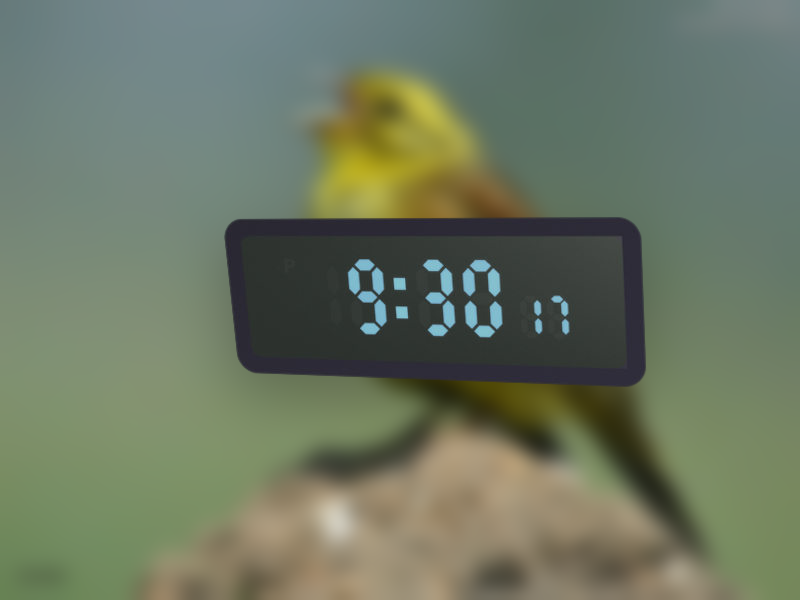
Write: 9:30:17
